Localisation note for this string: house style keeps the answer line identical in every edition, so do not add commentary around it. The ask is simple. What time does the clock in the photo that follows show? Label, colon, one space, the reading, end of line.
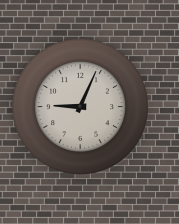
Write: 9:04
